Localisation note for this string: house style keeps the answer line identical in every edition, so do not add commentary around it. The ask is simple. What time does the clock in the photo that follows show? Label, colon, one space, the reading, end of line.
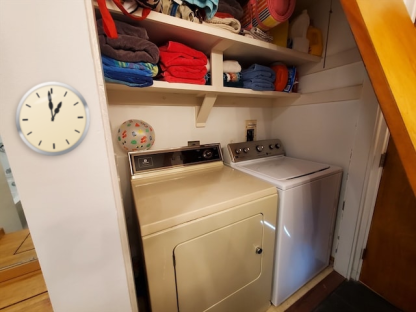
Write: 12:59
